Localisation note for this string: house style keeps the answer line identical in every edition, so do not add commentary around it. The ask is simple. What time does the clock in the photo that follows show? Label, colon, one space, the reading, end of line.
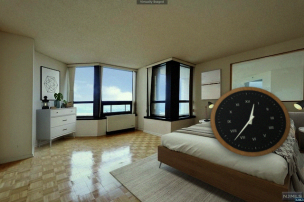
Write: 12:37
